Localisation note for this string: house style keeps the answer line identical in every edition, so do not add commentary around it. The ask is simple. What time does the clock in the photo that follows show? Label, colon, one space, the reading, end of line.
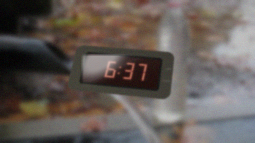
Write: 6:37
